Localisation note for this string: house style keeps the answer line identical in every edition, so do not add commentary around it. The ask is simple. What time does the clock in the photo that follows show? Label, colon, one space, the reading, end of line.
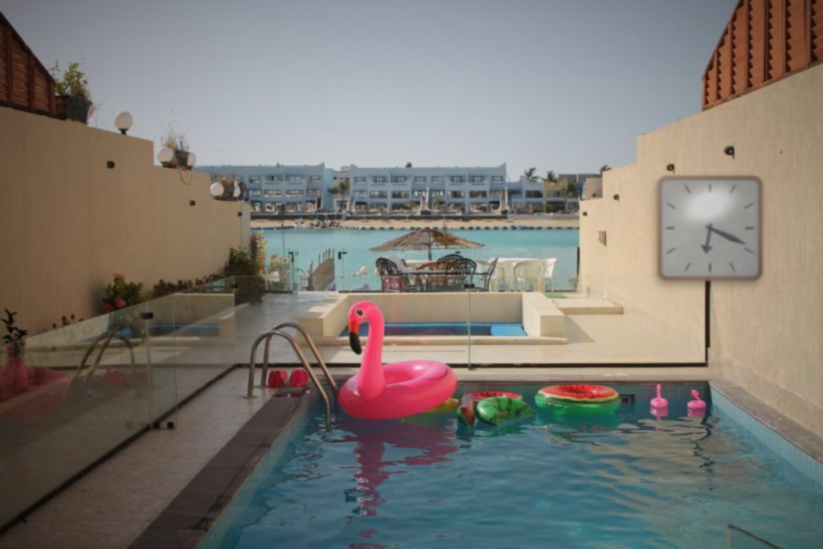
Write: 6:19
